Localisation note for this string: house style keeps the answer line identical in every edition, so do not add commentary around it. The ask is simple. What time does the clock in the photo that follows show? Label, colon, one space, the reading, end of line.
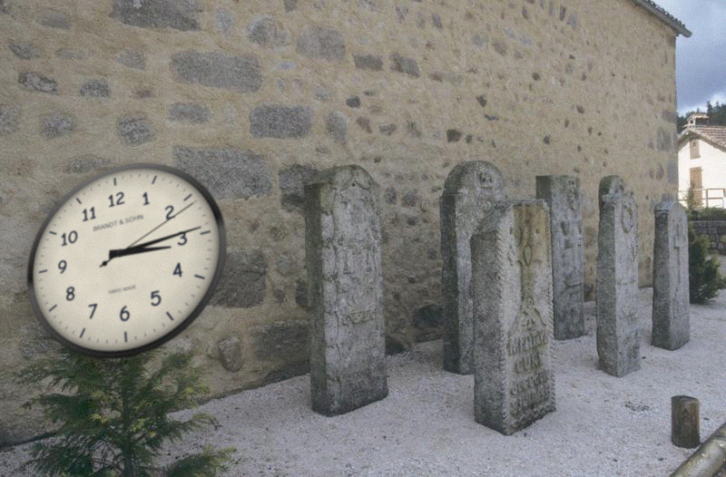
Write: 3:14:11
